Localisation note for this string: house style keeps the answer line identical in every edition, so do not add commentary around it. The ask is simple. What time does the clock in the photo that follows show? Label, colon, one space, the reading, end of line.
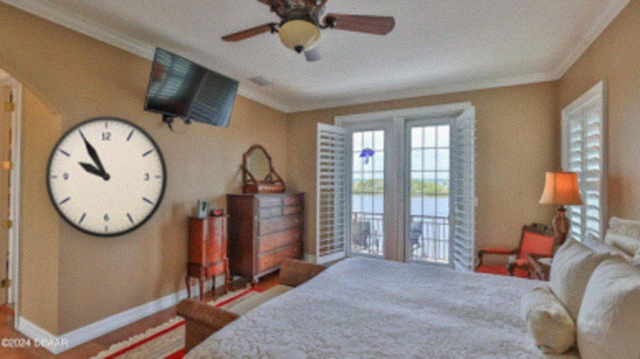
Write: 9:55
